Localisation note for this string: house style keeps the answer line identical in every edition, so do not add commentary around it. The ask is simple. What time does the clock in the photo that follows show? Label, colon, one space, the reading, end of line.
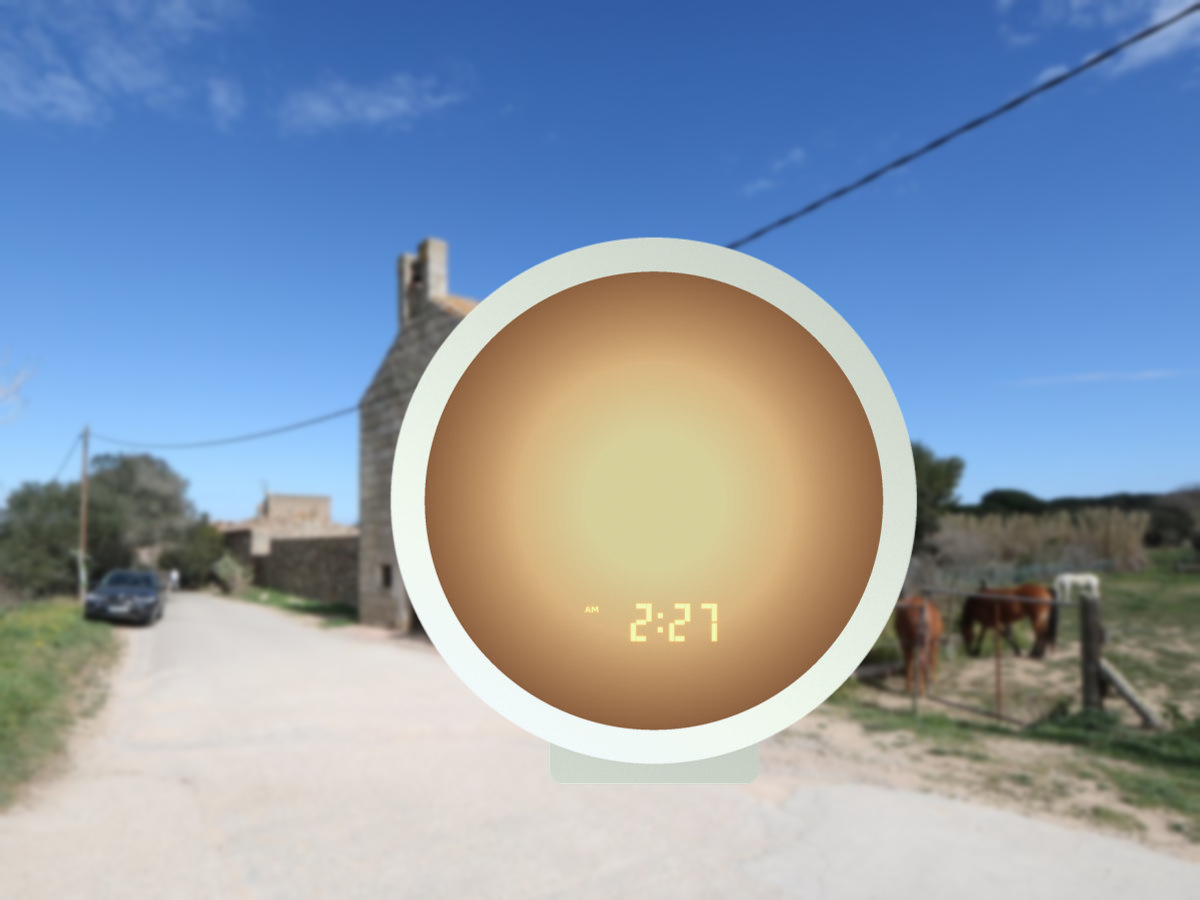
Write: 2:27
